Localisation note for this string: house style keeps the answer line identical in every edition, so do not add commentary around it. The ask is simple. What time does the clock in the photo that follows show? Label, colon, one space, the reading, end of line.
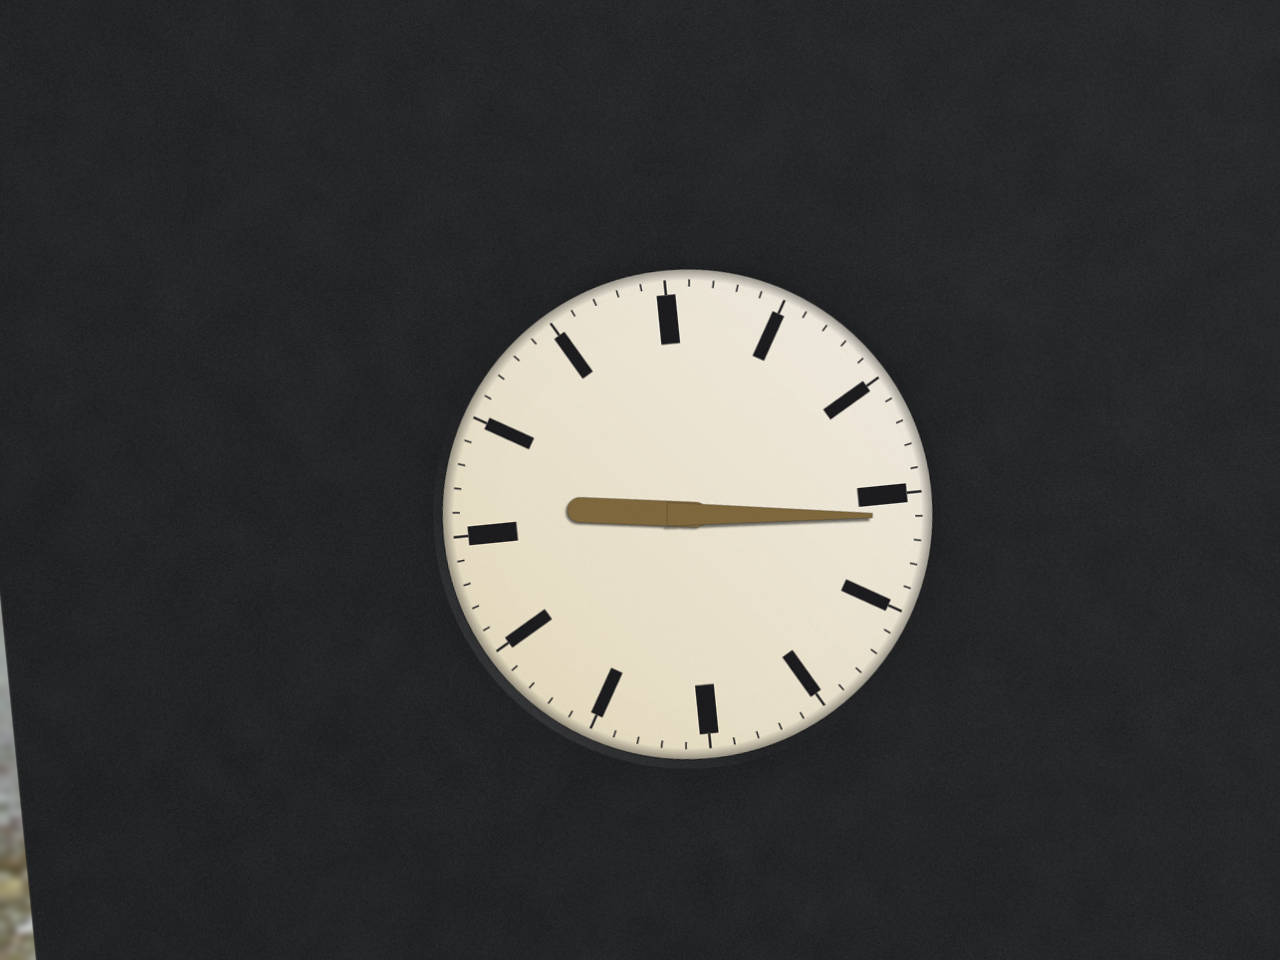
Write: 9:16
